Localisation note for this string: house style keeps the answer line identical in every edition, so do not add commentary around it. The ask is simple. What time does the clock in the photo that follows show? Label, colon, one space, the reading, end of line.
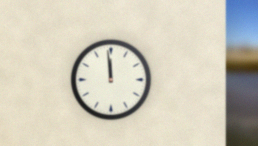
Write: 11:59
